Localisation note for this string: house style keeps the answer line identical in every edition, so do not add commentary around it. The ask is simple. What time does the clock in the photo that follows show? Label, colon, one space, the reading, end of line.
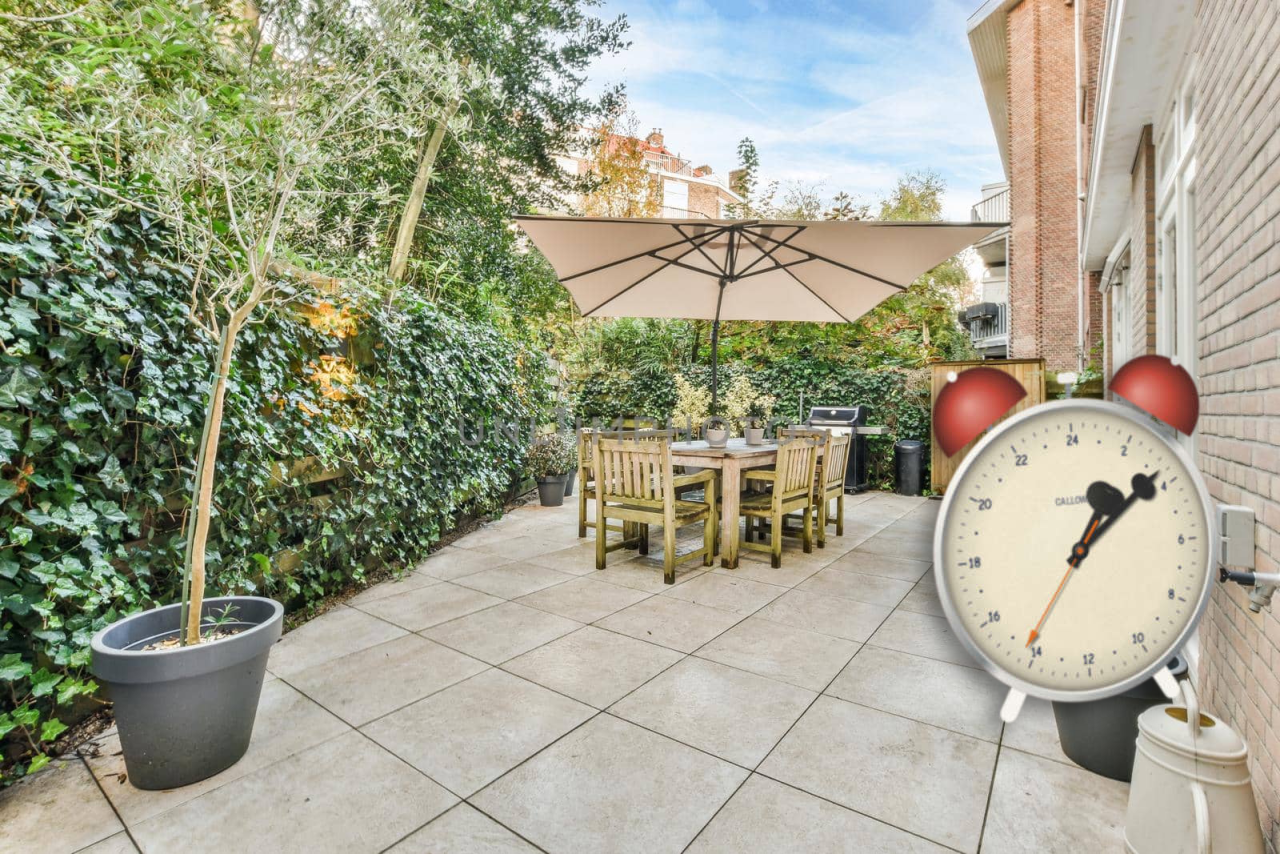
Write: 2:08:36
